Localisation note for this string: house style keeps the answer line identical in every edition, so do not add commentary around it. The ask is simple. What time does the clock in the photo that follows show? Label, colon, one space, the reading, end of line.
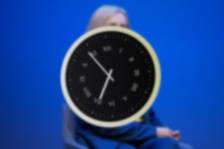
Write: 6:54
